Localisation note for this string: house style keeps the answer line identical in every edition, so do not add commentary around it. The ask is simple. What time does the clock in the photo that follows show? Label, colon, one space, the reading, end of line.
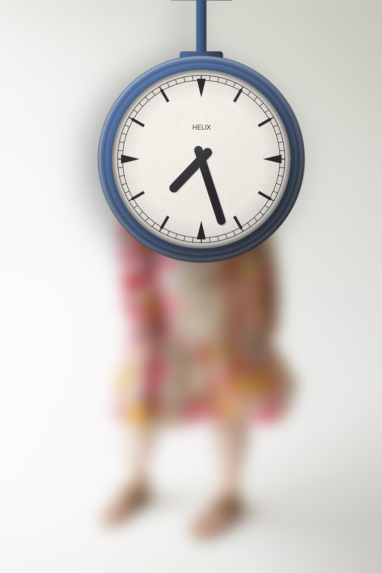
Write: 7:27
